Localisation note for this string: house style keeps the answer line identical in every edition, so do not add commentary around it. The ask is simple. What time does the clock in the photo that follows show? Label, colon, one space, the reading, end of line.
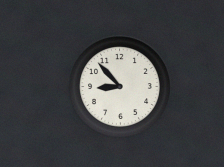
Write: 8:53
